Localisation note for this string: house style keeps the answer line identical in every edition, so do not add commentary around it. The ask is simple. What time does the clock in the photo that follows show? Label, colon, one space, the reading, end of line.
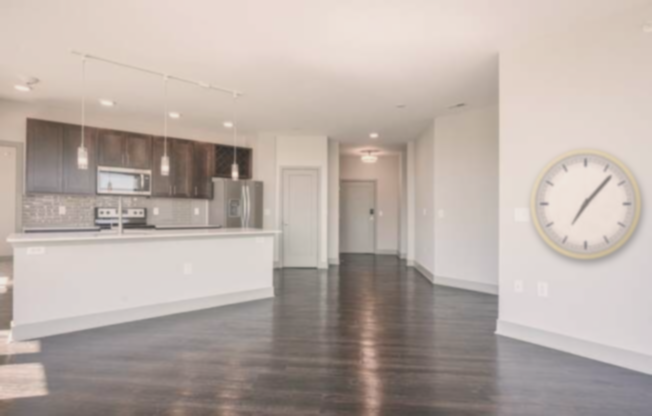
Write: 7:07
